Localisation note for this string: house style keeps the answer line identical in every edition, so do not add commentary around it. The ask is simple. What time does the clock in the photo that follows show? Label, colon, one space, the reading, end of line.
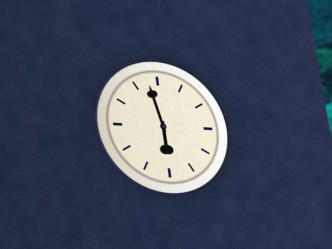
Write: 5:58
